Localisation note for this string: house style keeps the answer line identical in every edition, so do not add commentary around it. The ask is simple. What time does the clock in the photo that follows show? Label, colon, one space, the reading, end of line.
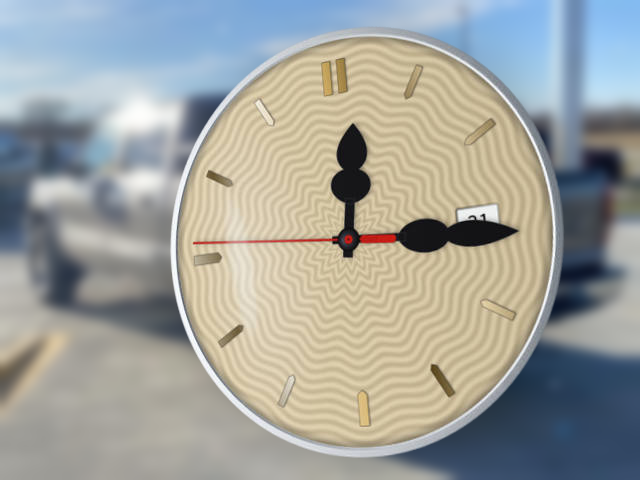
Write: 12:15:46
